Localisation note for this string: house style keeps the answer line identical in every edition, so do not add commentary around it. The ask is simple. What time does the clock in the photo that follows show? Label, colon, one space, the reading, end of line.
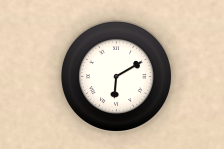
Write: 6:10
